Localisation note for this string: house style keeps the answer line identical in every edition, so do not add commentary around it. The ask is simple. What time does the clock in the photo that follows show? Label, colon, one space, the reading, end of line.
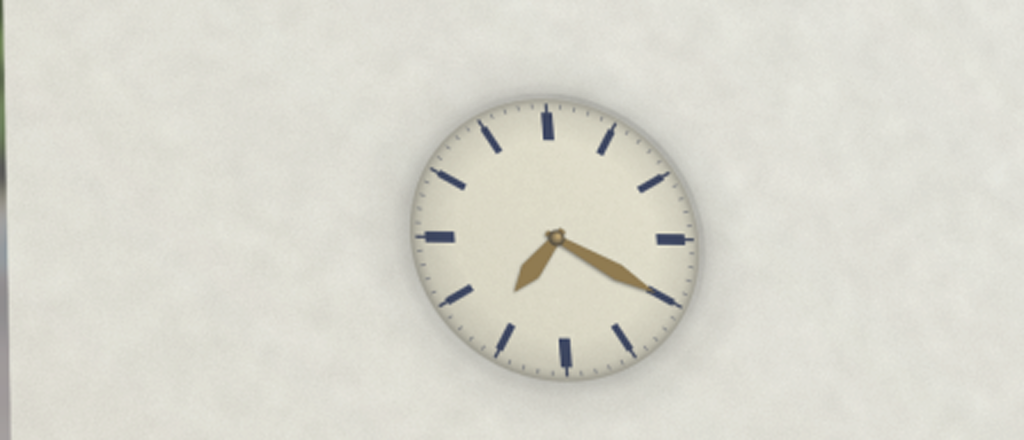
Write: 7:20
